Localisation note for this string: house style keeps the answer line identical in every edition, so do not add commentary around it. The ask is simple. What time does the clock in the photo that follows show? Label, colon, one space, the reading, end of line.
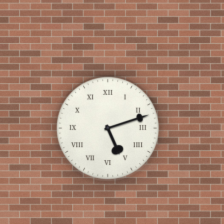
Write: 5:12
